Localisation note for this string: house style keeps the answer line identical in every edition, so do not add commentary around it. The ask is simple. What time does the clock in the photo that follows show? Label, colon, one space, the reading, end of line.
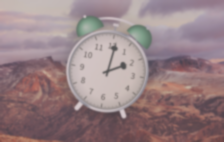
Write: 2:01
